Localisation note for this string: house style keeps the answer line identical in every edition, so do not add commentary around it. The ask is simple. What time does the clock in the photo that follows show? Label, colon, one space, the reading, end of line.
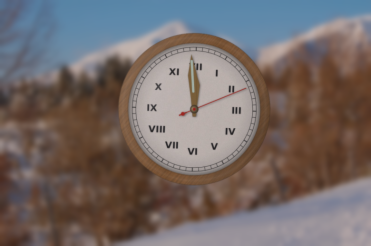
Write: 11:59:11
